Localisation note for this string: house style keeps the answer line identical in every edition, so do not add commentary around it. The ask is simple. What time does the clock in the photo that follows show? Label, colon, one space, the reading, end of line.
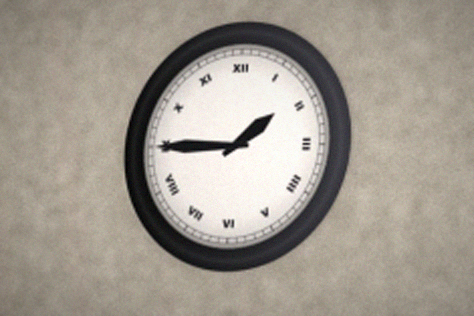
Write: 1:45
